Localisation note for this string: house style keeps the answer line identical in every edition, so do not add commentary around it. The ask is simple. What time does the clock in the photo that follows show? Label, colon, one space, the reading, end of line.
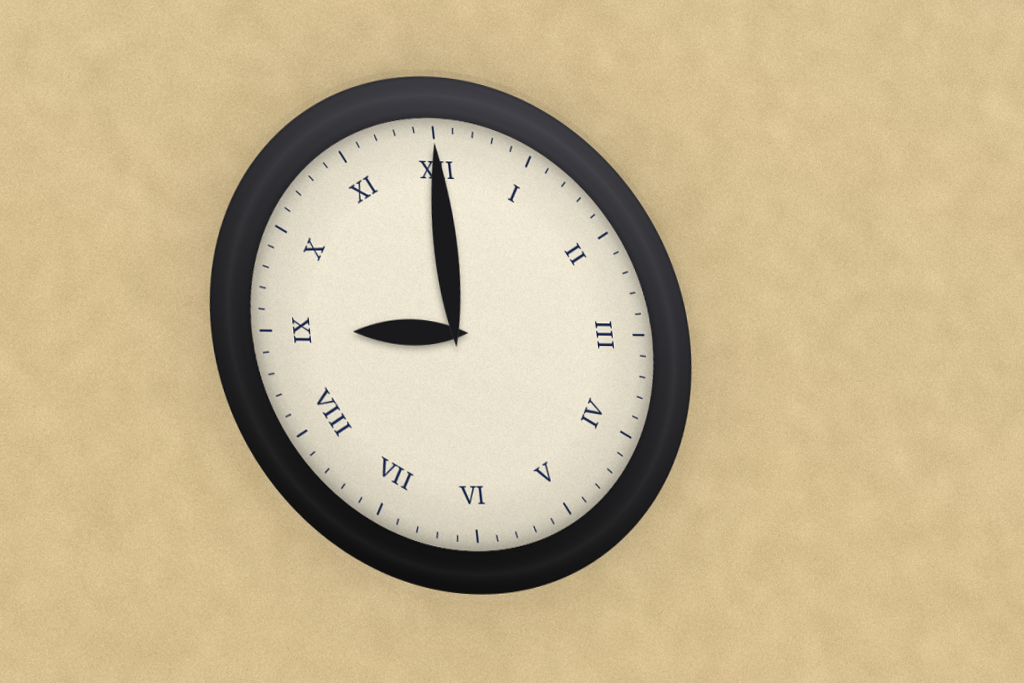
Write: 9:00
